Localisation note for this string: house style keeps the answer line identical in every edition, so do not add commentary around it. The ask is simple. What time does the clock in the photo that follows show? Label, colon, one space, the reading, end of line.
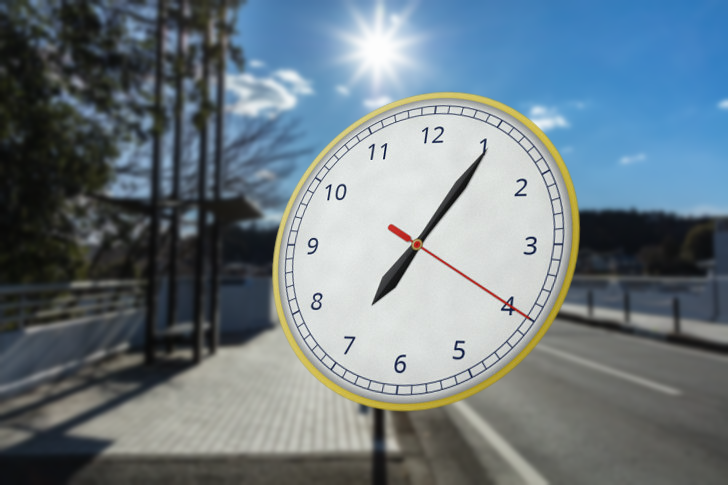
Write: 7:05:20
